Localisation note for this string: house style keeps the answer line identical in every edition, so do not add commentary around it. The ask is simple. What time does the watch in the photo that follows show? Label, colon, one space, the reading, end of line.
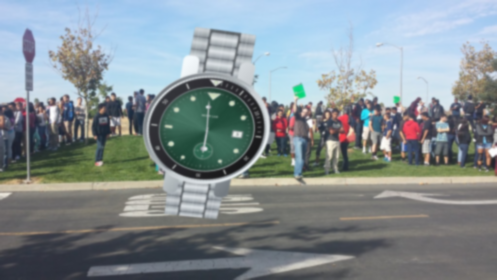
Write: 5:59
